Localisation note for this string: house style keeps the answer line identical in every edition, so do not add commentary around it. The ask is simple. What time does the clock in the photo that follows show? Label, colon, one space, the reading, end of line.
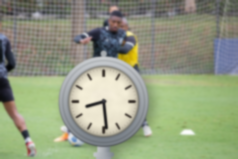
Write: 8:29
